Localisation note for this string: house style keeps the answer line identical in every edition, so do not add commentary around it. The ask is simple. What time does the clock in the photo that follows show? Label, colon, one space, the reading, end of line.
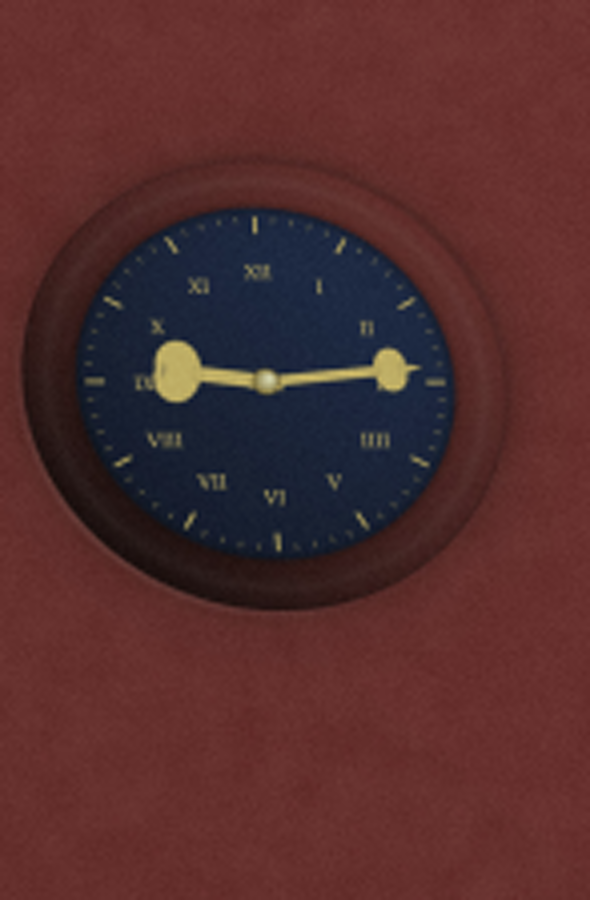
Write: 9:14
